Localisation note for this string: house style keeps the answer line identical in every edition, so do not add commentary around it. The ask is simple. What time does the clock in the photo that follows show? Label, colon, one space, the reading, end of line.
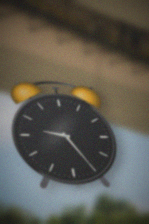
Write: 9:25
